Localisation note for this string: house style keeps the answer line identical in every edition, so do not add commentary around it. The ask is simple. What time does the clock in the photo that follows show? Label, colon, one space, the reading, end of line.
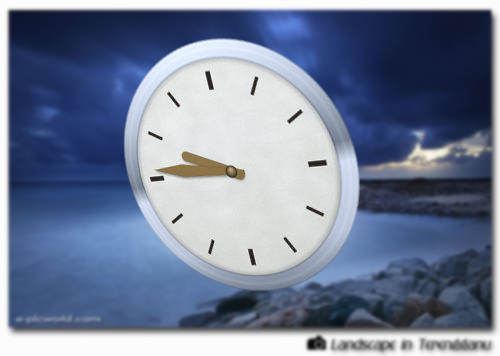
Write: 9:46
